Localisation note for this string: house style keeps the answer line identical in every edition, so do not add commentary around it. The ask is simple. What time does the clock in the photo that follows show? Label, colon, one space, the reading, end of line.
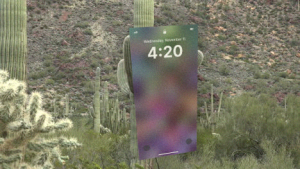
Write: 4:20
